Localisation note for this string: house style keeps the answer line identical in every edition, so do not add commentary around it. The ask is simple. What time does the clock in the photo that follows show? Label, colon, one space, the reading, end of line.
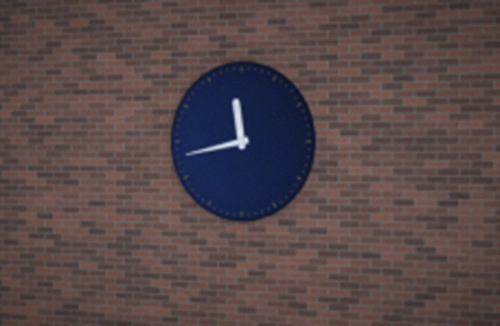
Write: 11:43
